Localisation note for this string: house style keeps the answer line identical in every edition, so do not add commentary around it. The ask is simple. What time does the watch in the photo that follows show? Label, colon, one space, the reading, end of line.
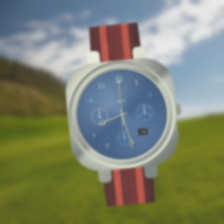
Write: 8:28
